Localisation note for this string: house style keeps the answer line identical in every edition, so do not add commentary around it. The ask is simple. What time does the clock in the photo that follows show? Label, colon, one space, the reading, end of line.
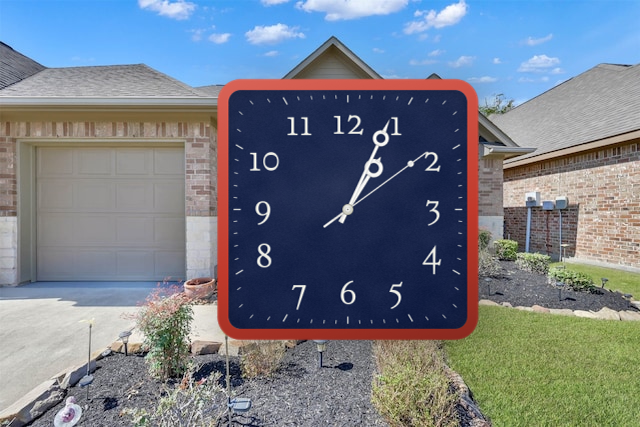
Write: 1:04:09
